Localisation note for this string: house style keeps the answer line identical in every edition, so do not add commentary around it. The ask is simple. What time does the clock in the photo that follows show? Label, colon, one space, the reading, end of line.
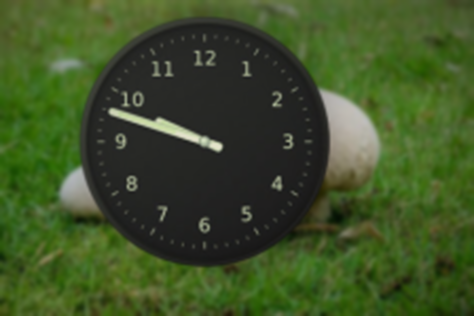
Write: 9:48
